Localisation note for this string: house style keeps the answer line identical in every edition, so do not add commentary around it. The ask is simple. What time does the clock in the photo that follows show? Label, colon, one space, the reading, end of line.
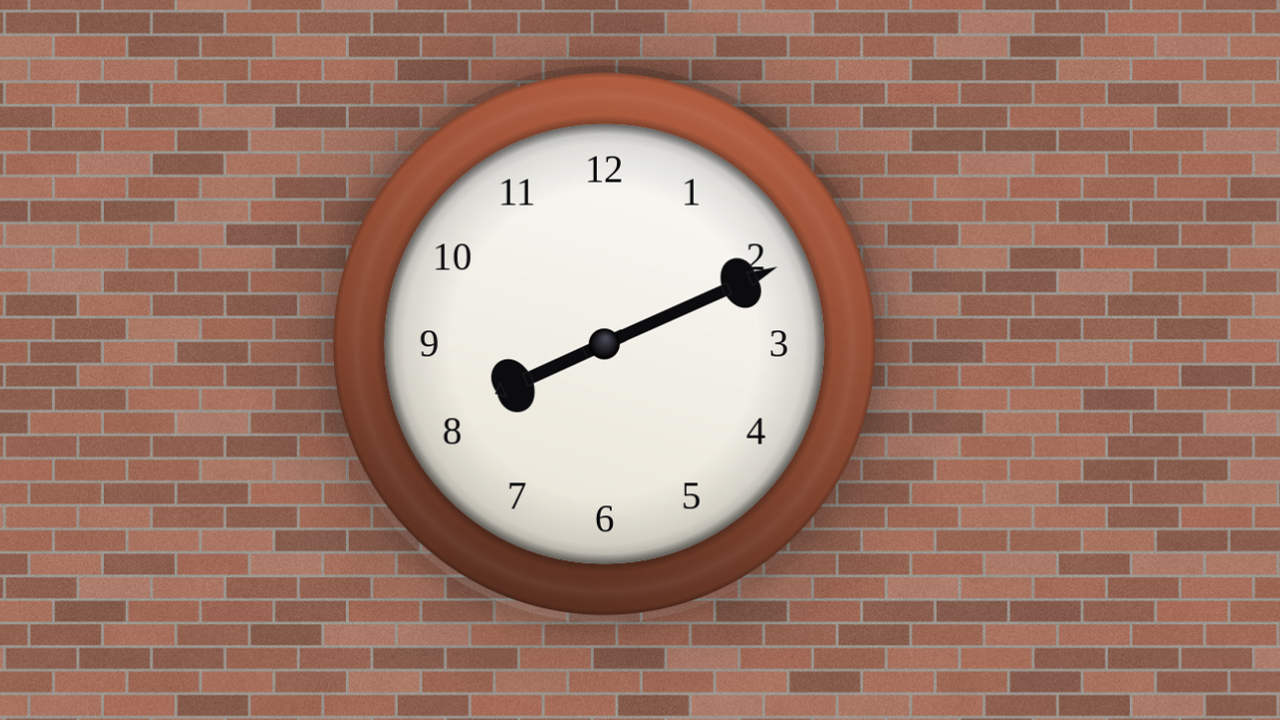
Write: 8:11
